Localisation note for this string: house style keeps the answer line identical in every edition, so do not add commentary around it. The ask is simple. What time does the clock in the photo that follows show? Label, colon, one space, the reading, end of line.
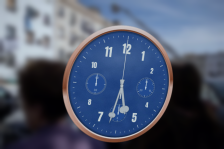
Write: 5:32
